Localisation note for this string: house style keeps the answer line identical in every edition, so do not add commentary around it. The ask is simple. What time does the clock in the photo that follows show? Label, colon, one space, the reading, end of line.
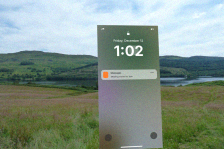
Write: 1:02
